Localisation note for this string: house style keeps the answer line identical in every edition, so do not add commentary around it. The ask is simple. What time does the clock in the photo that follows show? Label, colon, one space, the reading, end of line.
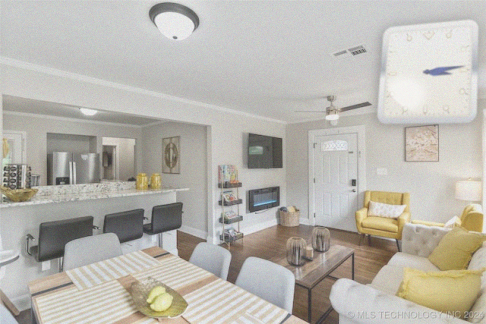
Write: 3:14
